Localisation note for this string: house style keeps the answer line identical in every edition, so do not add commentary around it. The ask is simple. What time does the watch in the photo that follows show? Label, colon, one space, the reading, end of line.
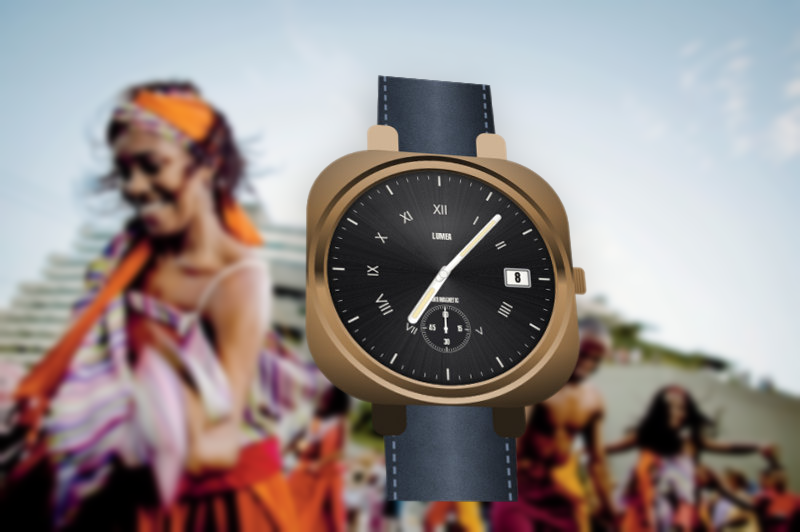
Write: 7:07
